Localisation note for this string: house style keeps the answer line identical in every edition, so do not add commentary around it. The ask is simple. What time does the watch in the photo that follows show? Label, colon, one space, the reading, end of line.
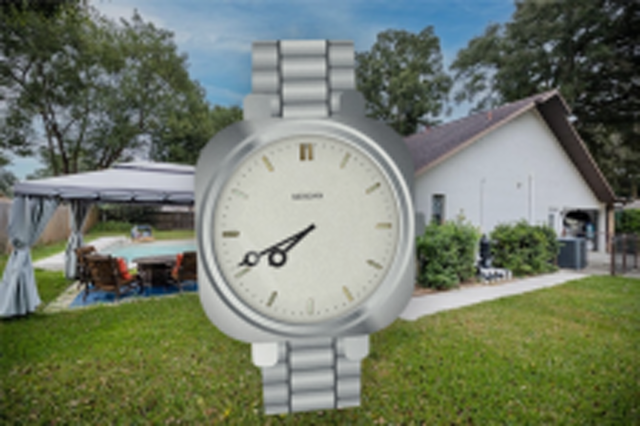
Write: 7:41
